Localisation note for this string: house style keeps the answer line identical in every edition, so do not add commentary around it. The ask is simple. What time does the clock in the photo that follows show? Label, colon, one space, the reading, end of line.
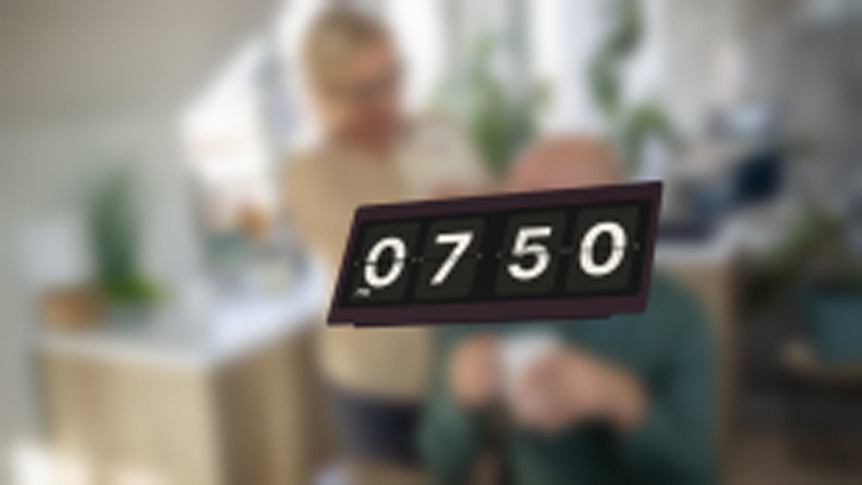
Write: 7:50
